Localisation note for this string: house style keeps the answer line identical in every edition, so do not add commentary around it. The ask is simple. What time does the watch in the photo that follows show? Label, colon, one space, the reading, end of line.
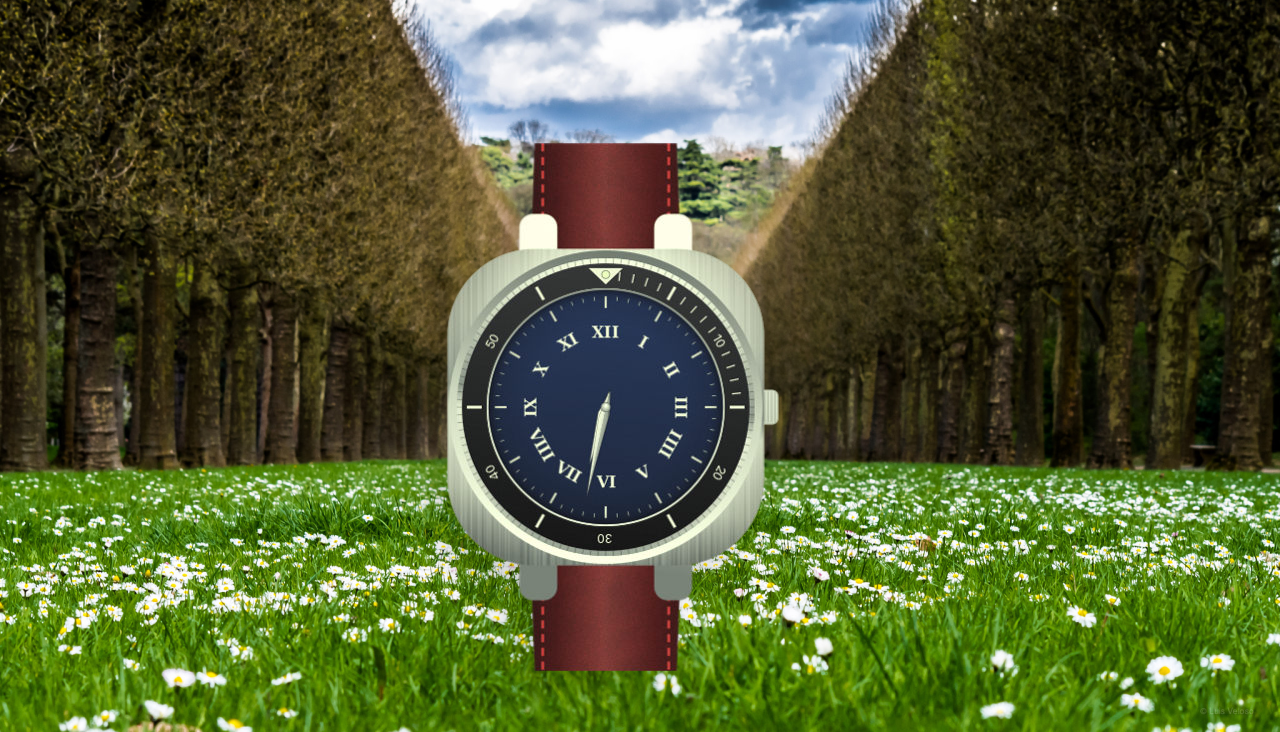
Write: 6:32
